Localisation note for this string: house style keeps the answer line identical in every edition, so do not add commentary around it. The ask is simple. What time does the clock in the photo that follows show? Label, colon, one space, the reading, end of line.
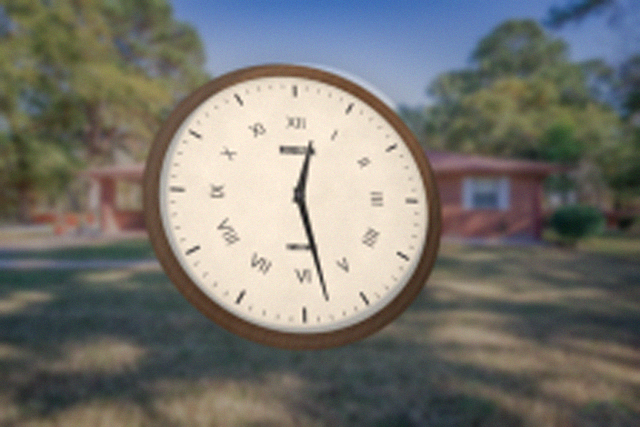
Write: 12:28
